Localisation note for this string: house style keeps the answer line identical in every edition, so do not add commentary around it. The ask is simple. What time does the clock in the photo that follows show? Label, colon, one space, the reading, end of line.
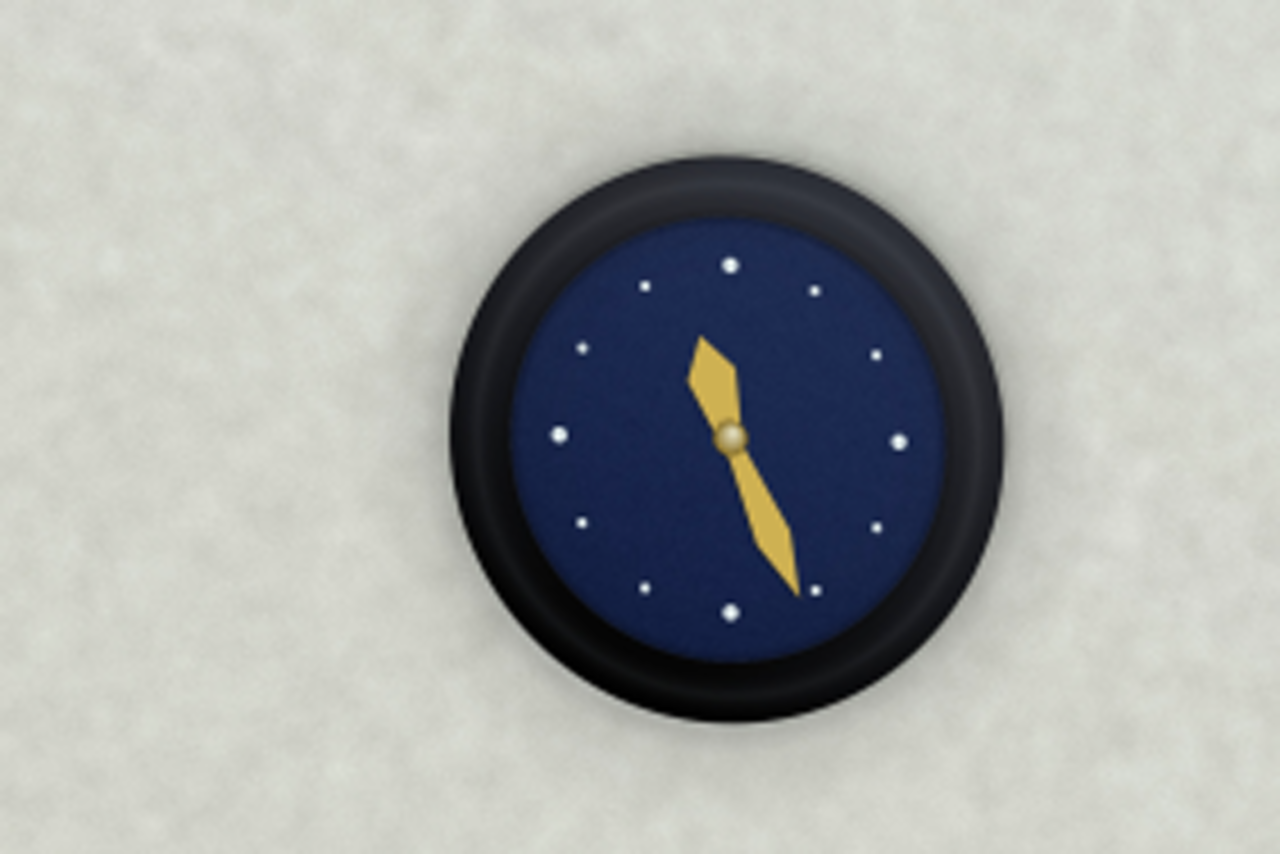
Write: 11:26
